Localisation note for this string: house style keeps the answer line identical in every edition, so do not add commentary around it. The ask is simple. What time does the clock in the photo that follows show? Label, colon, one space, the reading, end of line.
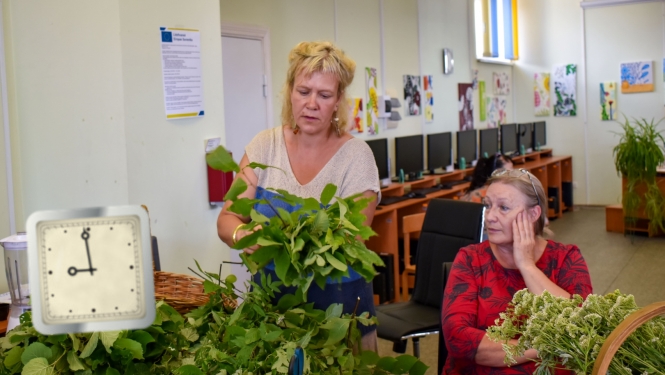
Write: 8:59
